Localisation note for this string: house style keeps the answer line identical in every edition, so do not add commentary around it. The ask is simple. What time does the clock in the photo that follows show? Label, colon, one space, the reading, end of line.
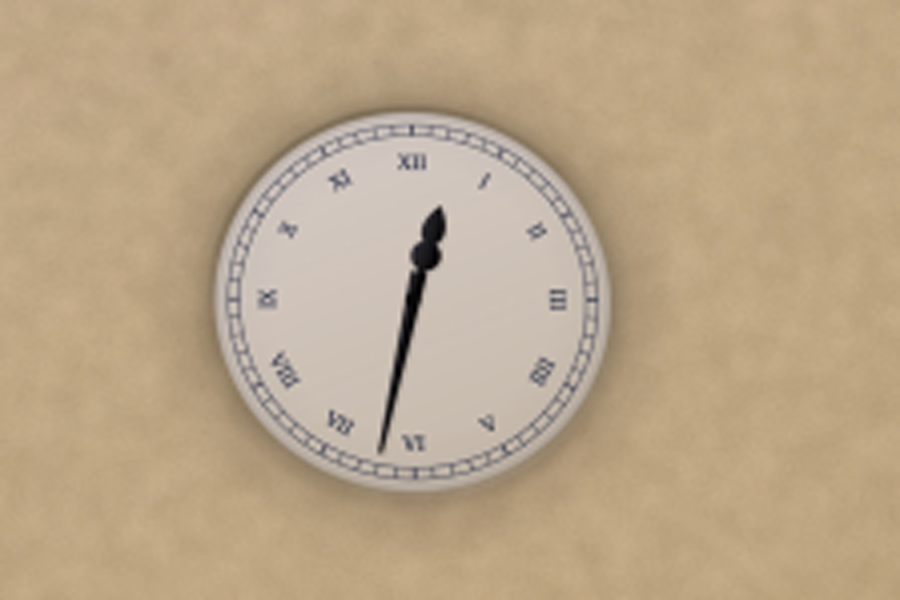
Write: 12:32
